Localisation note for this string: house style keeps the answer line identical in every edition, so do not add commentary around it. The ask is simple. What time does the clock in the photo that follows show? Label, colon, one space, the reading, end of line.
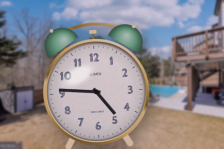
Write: 4:46
